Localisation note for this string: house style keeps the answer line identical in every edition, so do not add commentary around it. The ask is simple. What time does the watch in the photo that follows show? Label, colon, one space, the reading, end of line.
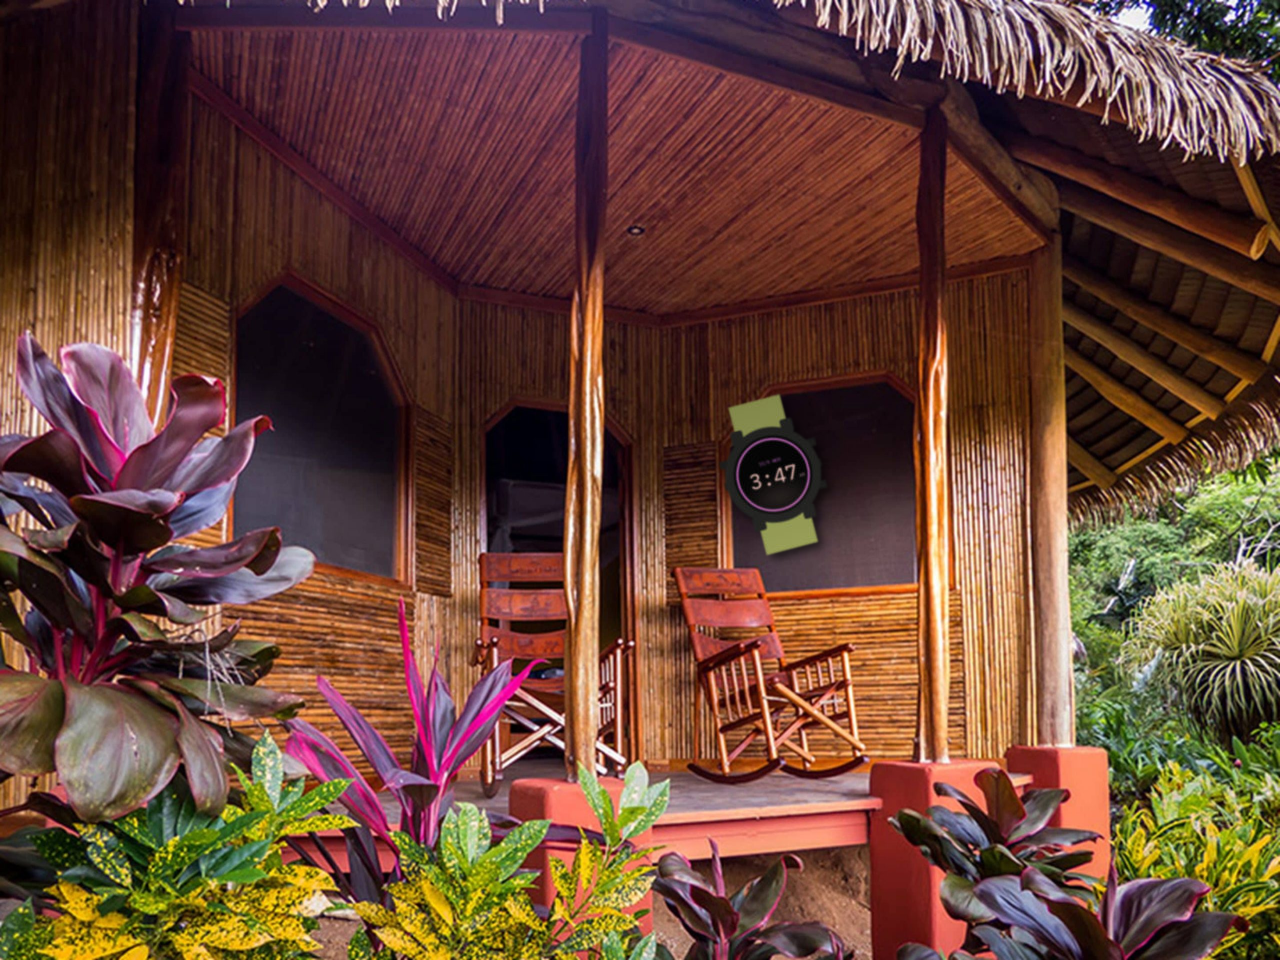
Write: 3:47
